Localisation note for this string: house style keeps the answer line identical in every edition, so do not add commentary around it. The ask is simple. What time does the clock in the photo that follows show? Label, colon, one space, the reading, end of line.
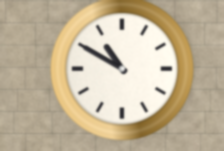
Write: 10:50
